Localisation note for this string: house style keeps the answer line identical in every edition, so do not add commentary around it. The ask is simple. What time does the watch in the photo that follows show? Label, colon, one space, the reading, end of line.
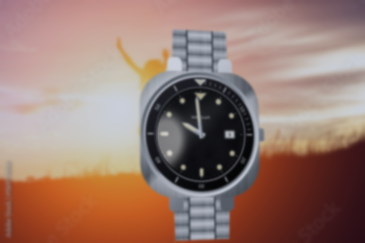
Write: 9:59
